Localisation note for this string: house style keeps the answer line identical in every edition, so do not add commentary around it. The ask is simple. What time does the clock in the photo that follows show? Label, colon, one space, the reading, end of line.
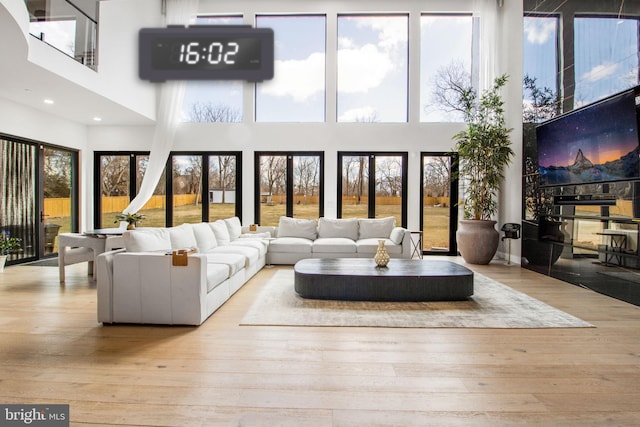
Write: 16:02
